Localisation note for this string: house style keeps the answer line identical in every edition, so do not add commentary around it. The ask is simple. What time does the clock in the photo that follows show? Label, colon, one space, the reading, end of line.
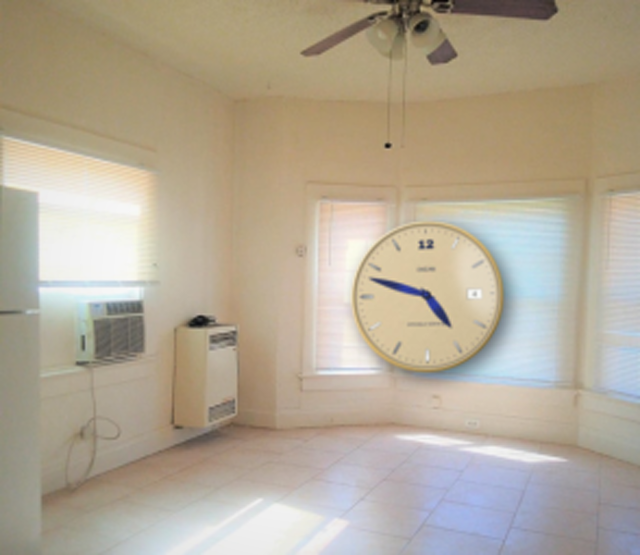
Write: 4:48
